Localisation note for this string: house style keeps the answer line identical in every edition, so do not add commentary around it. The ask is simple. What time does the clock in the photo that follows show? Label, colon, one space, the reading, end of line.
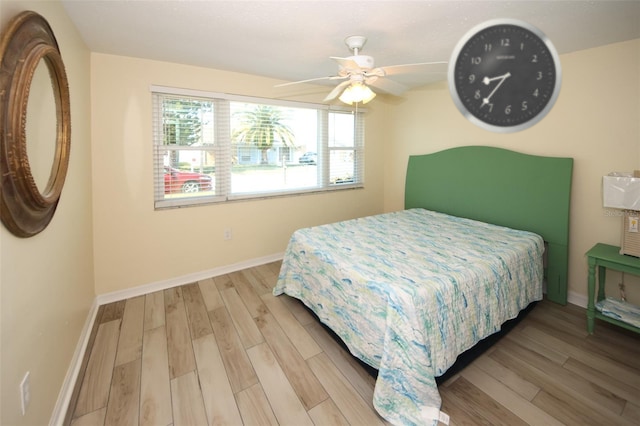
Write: 8:37
